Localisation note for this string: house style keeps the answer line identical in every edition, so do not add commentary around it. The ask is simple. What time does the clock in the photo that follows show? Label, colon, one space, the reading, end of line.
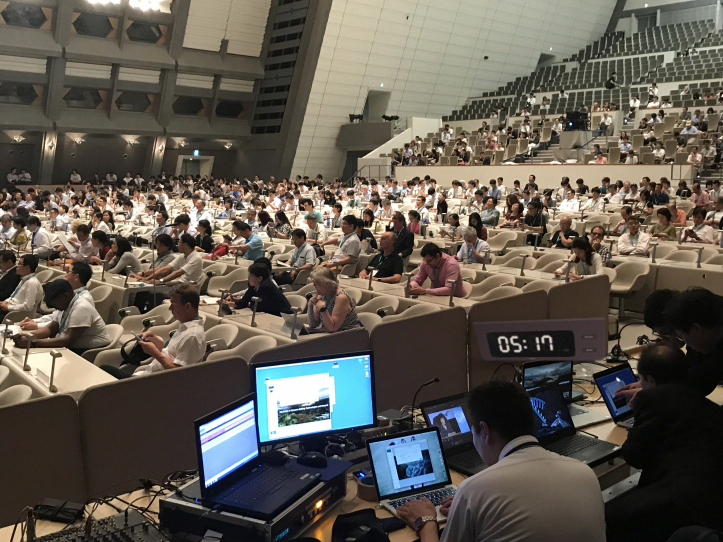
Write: 5:17
